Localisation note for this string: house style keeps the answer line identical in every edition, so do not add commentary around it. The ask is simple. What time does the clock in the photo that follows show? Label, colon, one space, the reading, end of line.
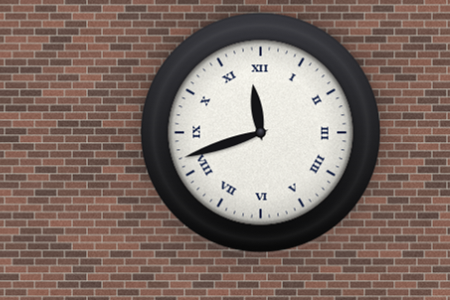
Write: 11:42
